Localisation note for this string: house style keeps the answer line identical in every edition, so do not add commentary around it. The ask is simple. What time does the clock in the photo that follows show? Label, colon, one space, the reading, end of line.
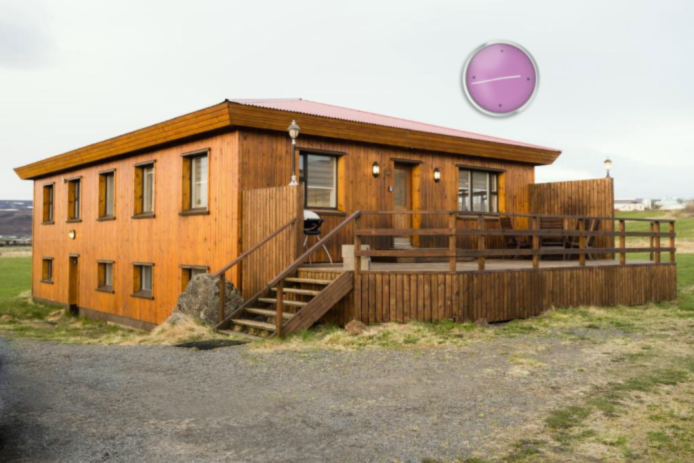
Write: 2:43
